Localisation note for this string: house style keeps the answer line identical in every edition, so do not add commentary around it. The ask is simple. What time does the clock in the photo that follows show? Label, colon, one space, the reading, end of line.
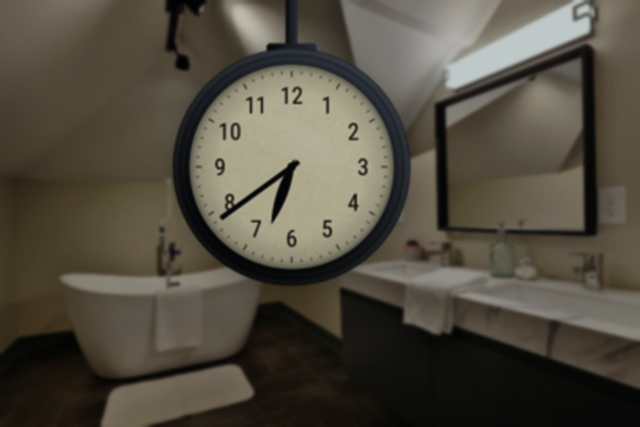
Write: 6:39
